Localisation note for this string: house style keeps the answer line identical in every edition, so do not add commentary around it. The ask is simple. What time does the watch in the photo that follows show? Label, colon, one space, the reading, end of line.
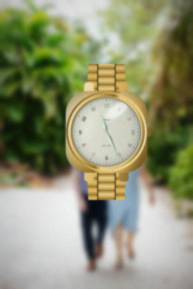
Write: 11:26
